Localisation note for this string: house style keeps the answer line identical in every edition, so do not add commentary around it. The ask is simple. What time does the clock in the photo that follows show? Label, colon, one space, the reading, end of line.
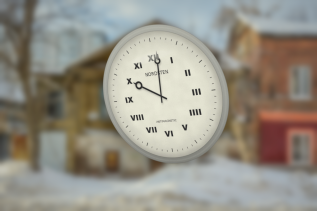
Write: 10:01
